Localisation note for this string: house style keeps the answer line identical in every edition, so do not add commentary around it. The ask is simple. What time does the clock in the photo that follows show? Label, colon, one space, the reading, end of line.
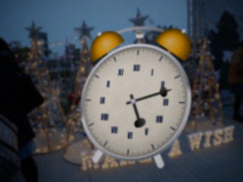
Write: 5:12
